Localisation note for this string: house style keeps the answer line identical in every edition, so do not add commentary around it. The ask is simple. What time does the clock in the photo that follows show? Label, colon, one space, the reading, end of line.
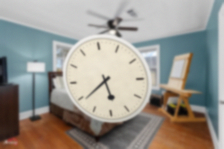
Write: 5:39
